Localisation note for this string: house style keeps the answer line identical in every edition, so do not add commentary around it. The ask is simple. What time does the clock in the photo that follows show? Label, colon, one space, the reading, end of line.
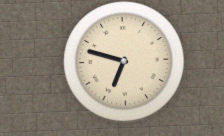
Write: 6:48
